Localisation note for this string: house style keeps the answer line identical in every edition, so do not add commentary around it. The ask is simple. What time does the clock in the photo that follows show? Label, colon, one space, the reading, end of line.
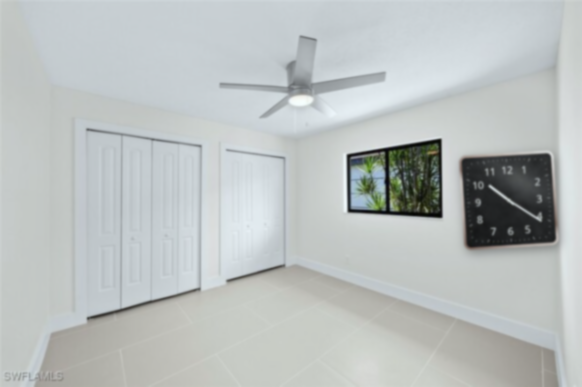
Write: 10:21
